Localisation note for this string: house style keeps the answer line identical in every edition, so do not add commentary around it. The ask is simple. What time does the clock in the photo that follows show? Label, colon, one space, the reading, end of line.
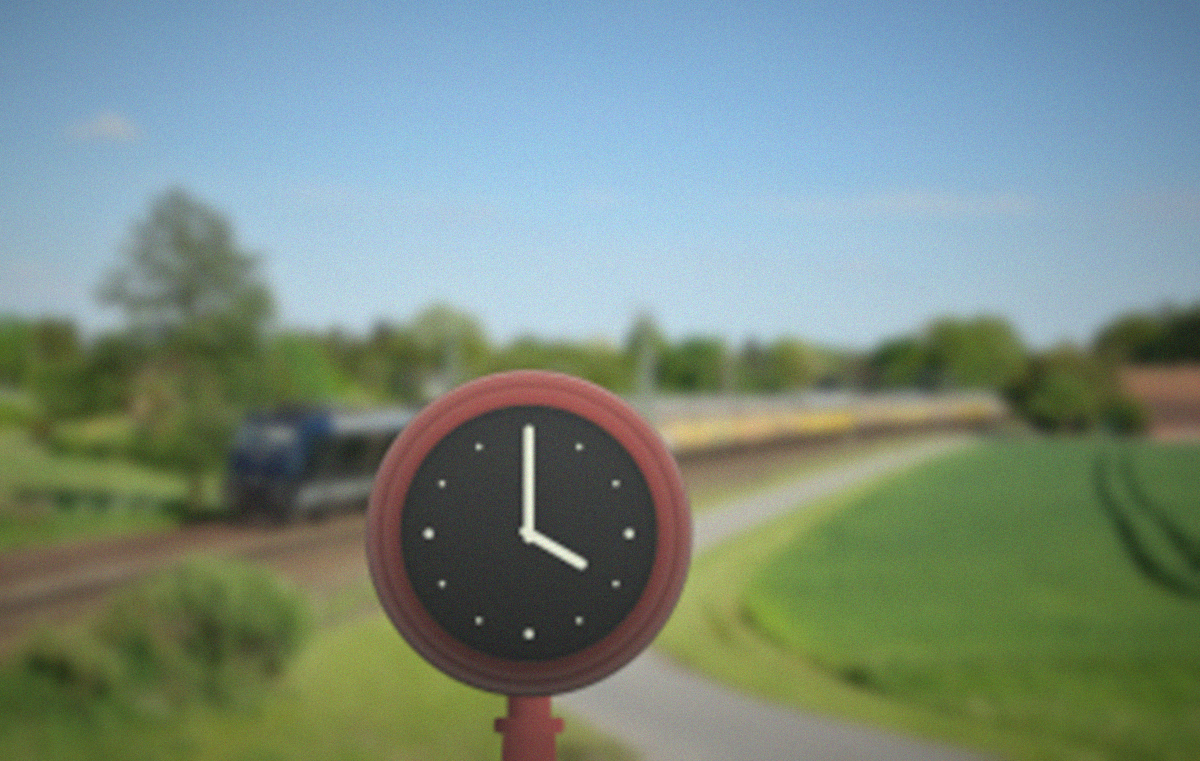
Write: 4:00
